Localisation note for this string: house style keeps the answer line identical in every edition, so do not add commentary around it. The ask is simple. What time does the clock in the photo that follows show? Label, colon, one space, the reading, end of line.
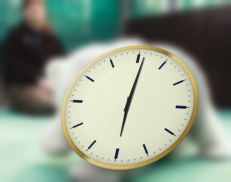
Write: 6:01
